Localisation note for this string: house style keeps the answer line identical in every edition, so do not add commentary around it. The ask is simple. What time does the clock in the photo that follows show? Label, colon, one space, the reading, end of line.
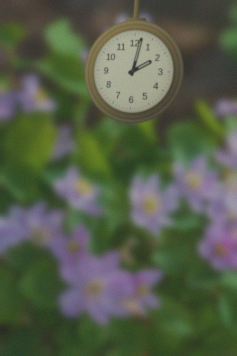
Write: 2:02
